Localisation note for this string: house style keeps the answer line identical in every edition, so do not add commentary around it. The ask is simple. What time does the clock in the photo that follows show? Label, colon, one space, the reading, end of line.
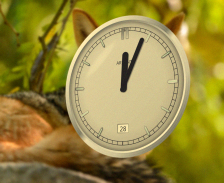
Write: 12:04
